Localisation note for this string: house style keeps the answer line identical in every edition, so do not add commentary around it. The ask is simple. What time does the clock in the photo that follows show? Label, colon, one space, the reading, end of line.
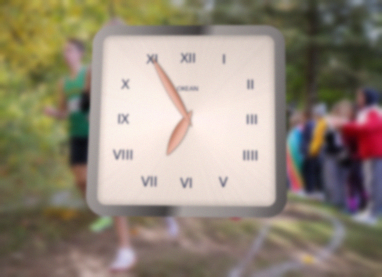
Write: 6:55
